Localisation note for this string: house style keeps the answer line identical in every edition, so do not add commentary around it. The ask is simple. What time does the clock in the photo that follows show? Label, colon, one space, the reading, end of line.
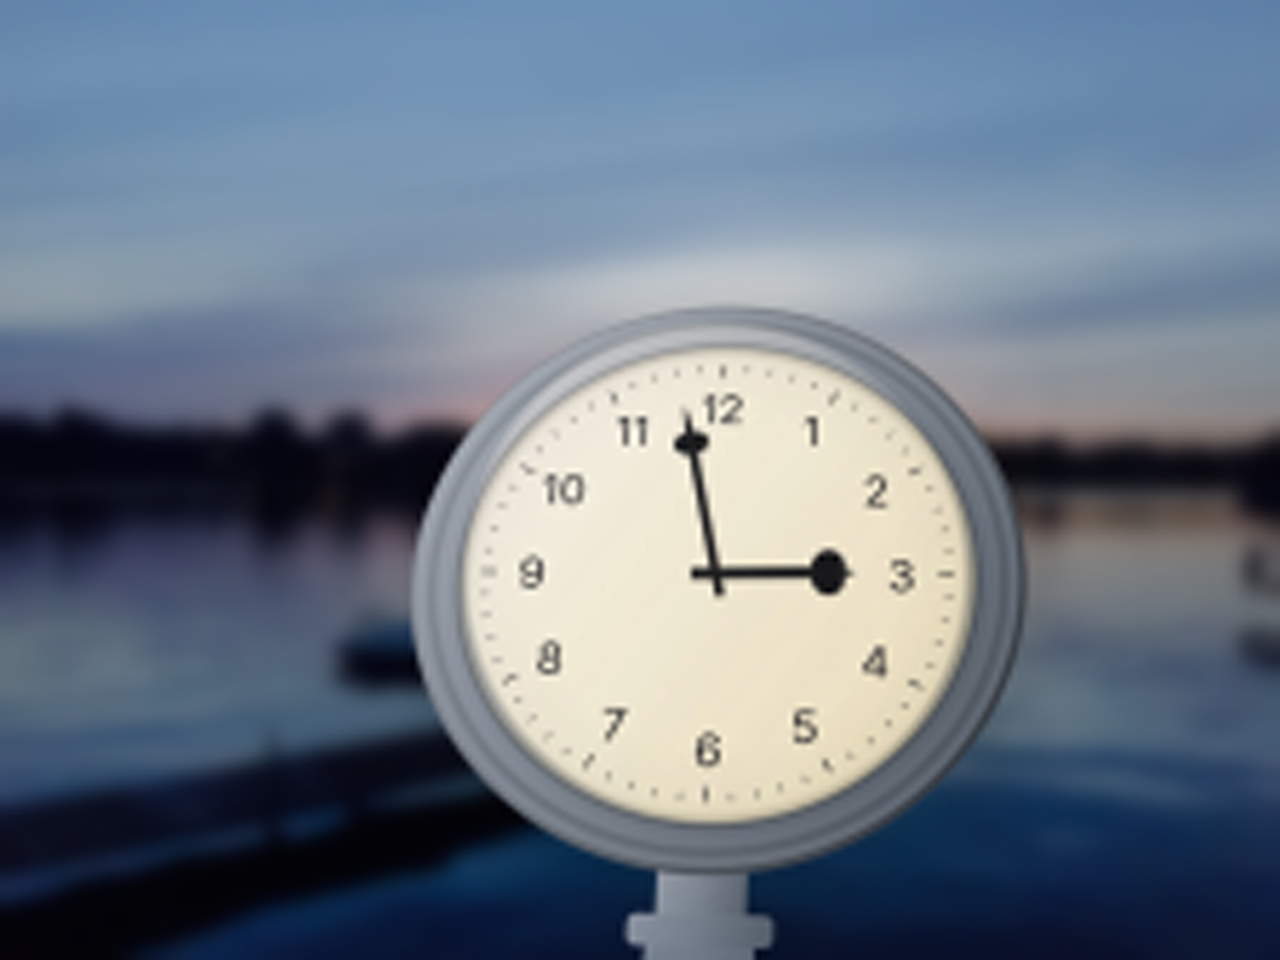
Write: 2:58
